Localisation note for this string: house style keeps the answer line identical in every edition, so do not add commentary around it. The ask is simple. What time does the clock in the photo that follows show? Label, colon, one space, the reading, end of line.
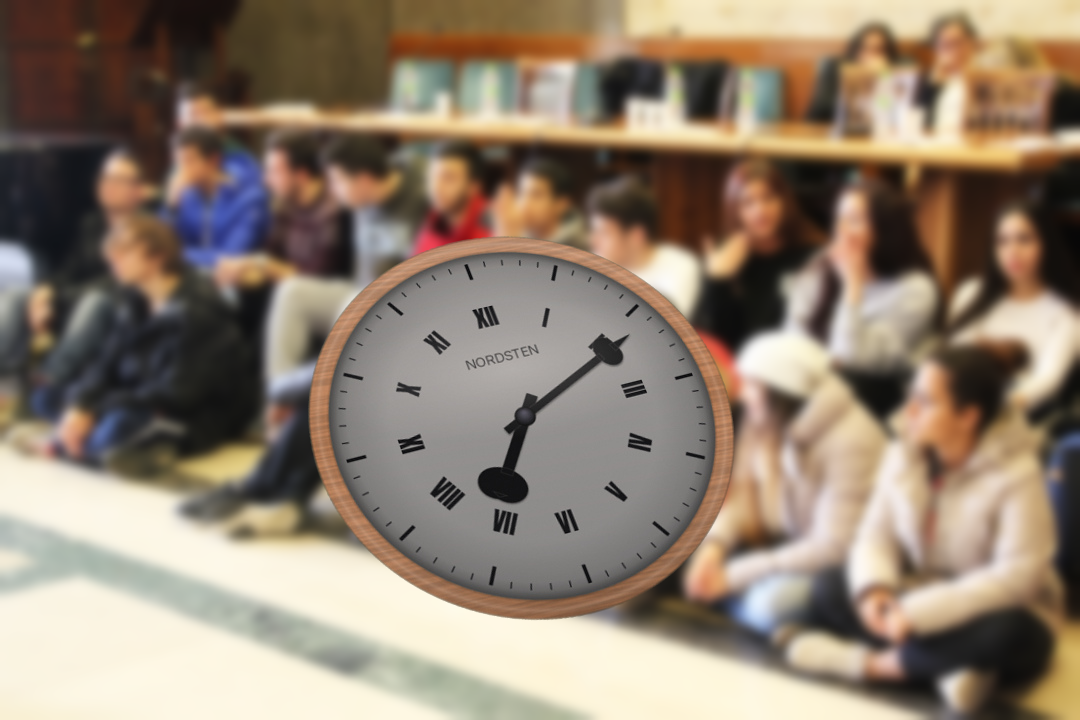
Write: 7:11
